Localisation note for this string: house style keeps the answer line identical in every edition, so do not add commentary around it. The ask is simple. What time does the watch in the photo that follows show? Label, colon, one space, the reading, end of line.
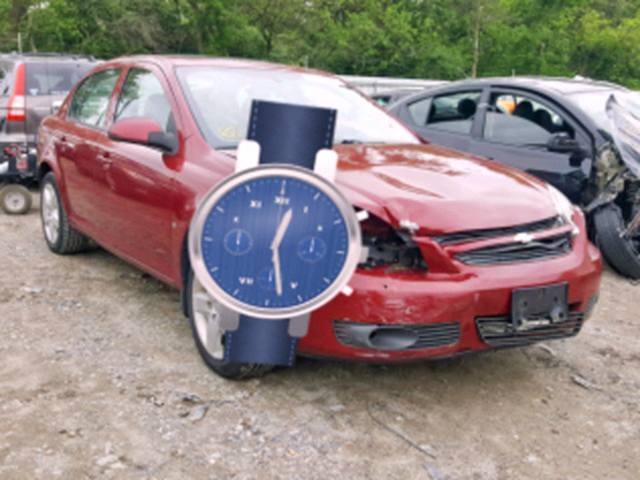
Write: 12:28
